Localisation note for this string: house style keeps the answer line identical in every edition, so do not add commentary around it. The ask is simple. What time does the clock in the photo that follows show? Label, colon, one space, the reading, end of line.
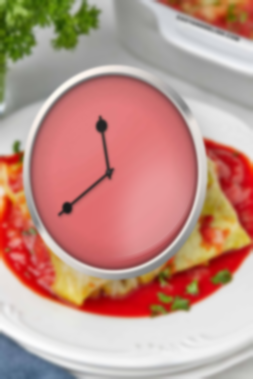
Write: 11:39
